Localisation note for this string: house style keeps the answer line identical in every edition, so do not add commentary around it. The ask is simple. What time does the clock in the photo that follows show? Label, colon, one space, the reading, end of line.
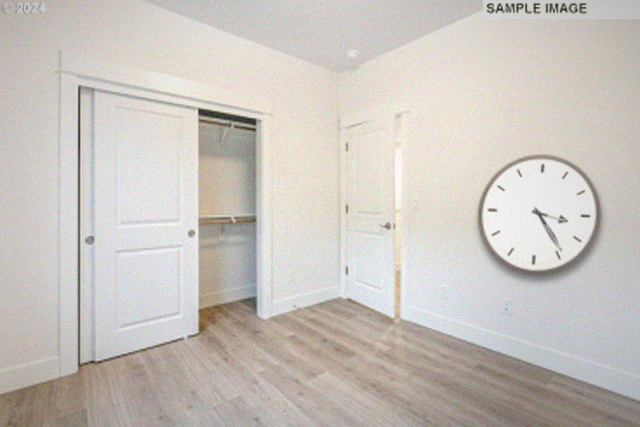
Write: 3:24
